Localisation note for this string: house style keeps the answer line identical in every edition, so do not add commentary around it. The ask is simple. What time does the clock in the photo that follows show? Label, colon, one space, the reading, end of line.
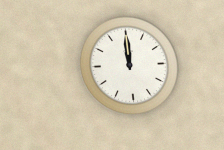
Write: 12:00
